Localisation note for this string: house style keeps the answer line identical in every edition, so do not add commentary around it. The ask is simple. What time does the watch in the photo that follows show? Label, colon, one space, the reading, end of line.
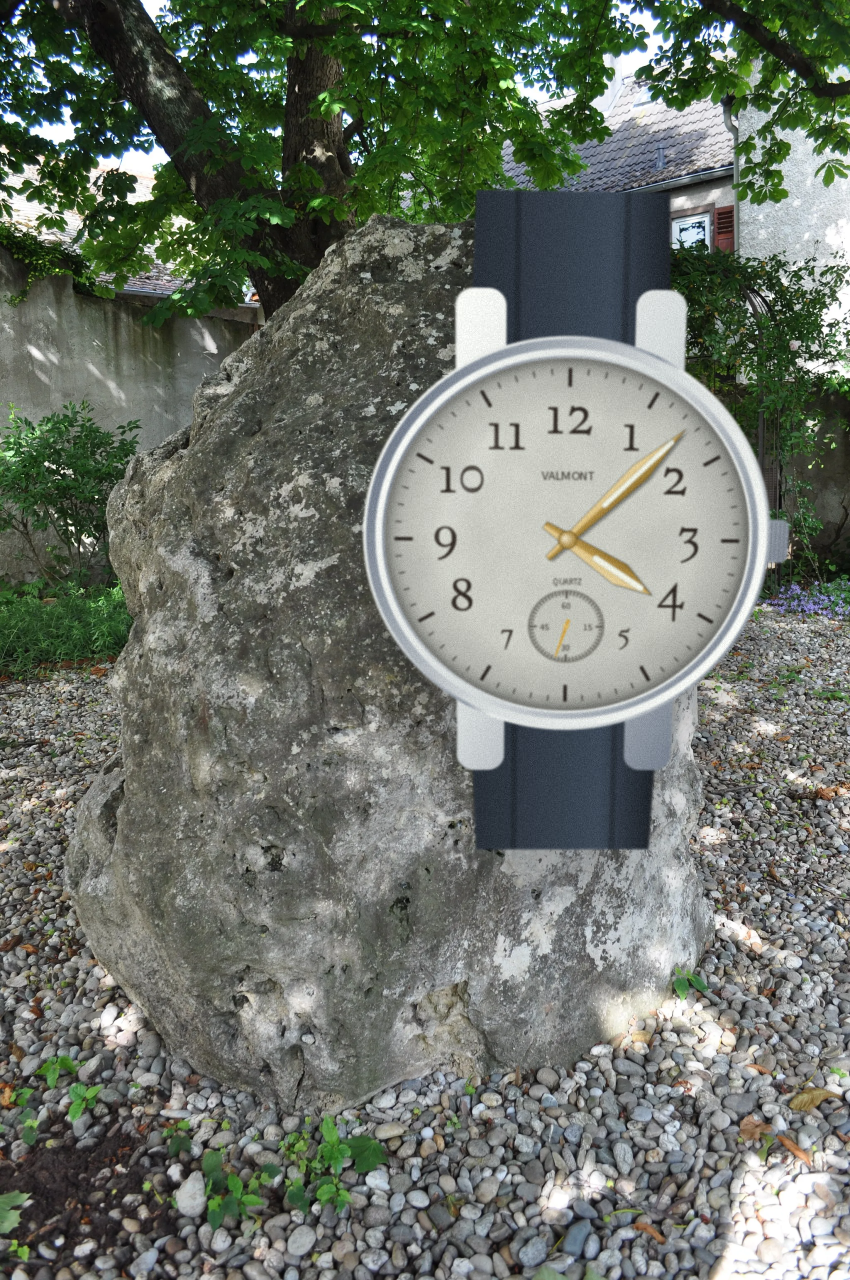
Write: 4:07:33
